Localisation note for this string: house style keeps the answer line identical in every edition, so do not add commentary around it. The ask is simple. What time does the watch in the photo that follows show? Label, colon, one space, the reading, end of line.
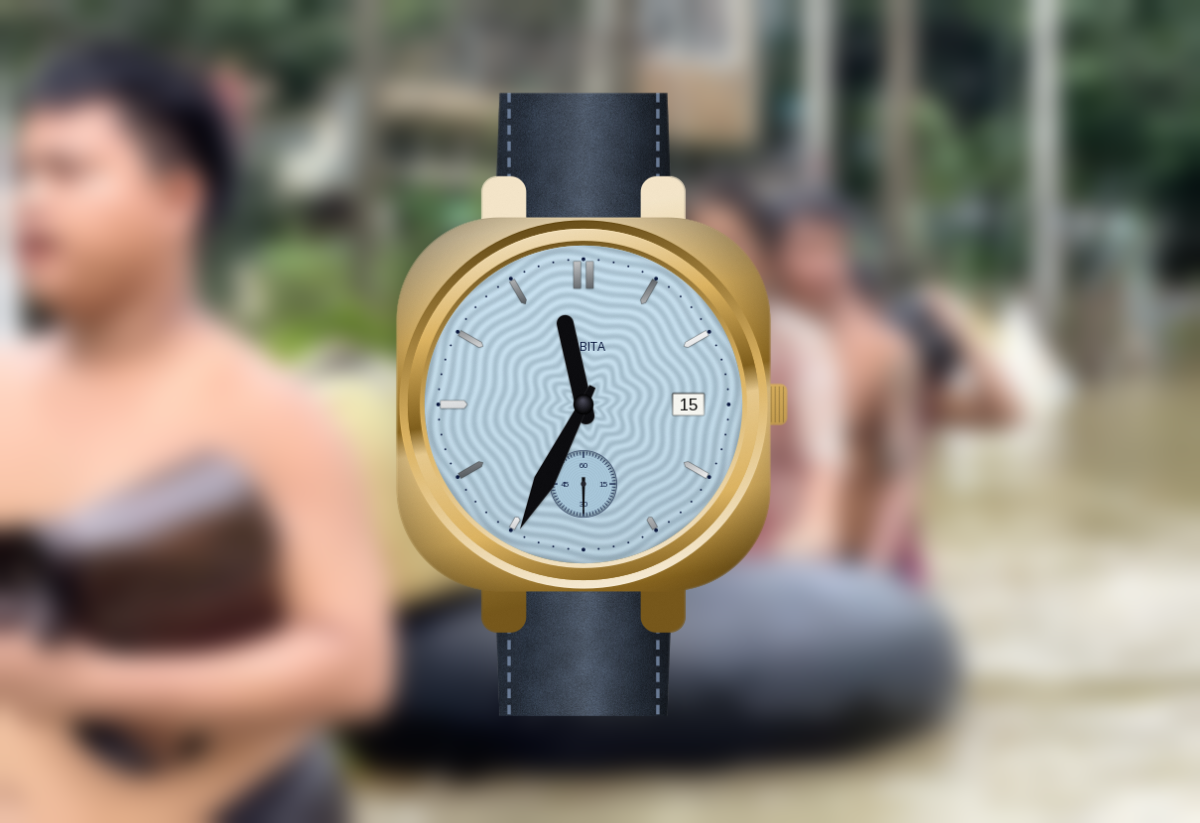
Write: 11:34:30
